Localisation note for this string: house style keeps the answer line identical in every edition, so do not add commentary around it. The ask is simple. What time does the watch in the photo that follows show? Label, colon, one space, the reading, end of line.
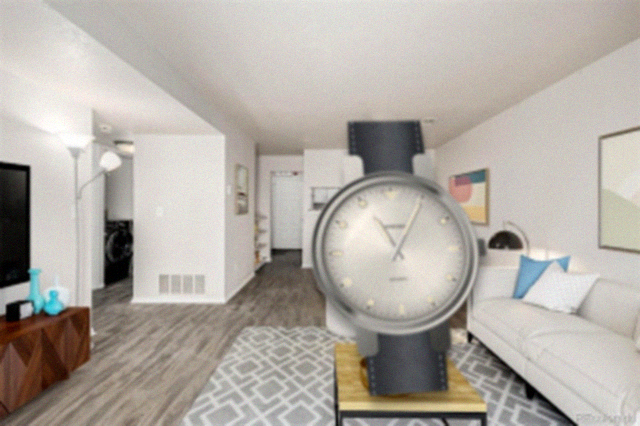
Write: 11:05
